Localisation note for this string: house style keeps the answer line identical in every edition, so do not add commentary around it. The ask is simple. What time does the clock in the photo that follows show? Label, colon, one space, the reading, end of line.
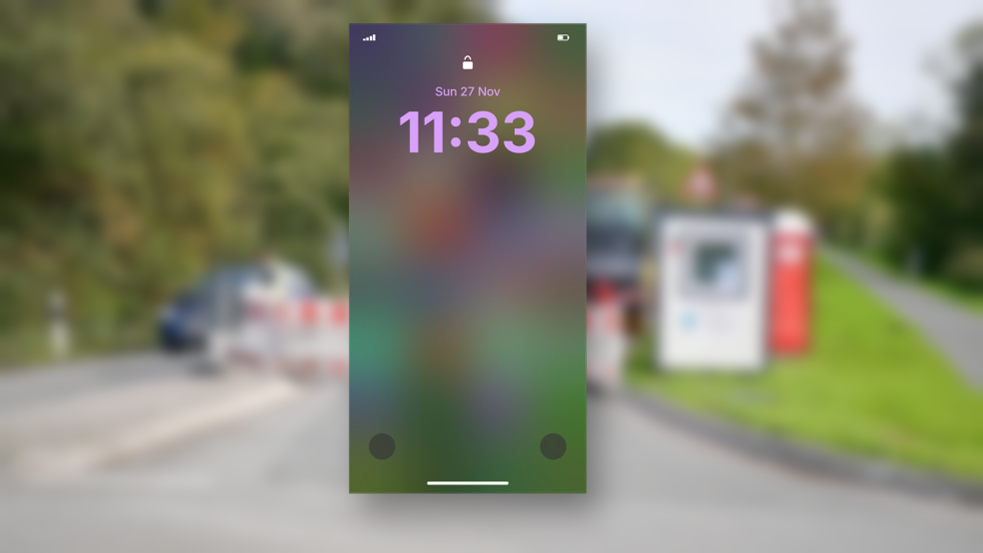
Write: 11:33
